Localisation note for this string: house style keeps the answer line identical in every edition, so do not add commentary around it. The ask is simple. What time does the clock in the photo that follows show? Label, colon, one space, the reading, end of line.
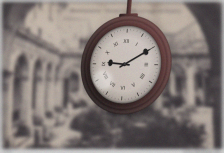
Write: 9:10
